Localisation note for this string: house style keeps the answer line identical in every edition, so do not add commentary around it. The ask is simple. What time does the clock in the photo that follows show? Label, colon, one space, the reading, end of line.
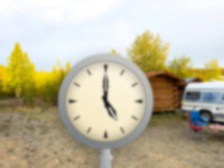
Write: 5:00
